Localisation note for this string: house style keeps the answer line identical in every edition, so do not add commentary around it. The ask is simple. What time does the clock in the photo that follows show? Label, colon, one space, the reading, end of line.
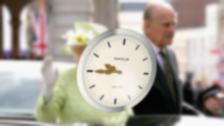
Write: 9:45
